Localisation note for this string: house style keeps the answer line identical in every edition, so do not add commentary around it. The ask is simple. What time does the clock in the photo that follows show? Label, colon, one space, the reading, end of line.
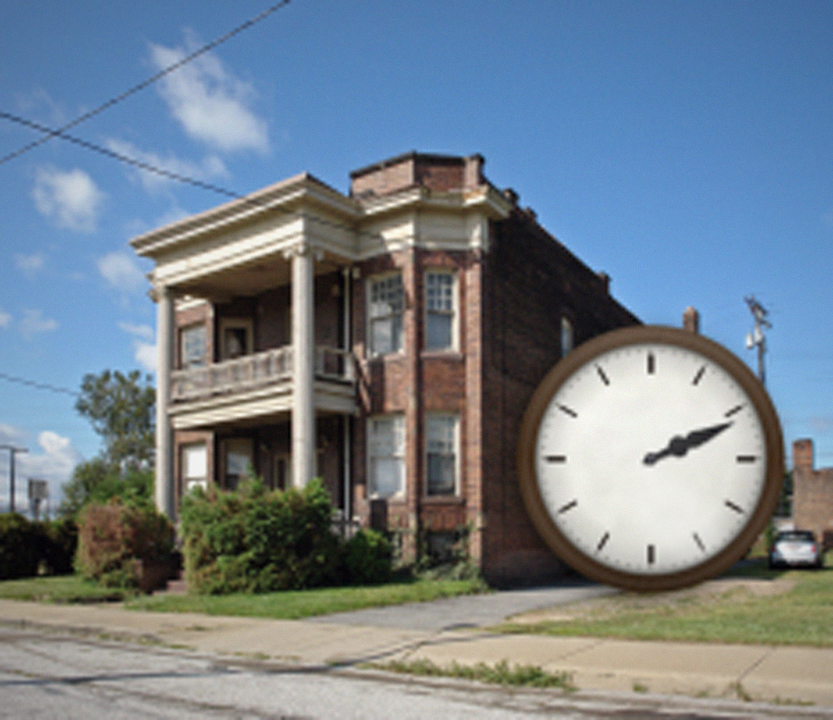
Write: 2:11
